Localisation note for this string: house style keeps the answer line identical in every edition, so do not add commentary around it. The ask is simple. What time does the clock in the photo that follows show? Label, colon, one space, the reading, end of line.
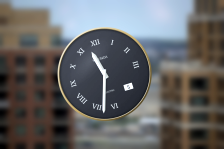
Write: 11:33
